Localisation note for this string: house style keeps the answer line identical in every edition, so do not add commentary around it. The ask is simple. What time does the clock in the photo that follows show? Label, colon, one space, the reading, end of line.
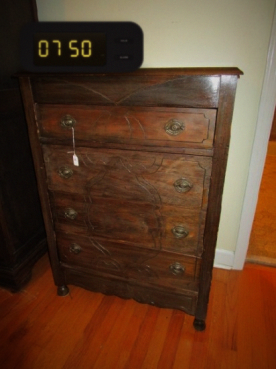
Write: 7:50
